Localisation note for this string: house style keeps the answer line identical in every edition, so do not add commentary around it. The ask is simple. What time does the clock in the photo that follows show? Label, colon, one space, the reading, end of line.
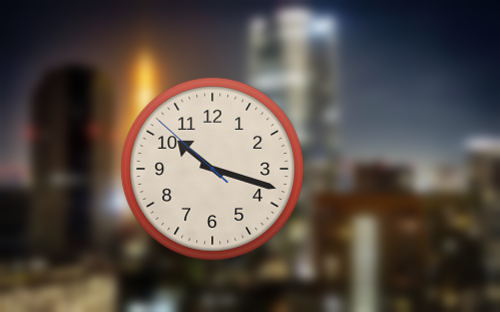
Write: 10:17:52
